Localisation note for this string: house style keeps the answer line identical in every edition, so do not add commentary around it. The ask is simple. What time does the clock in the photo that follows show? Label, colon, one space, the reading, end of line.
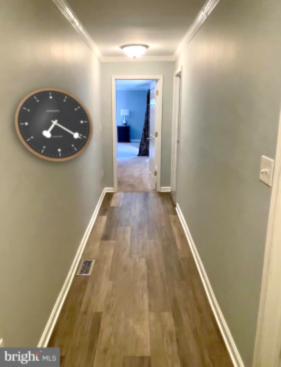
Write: 7:21
